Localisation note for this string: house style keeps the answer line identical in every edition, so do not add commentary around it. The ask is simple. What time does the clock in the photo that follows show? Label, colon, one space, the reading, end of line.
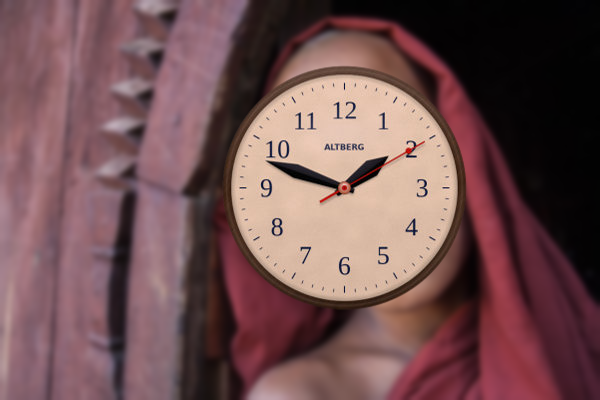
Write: 1:48:10
